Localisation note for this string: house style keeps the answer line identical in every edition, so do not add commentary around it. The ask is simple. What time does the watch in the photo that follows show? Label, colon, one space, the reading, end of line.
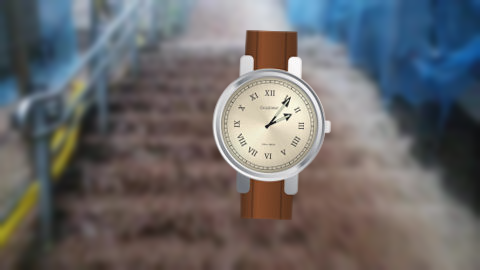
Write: 2:06
